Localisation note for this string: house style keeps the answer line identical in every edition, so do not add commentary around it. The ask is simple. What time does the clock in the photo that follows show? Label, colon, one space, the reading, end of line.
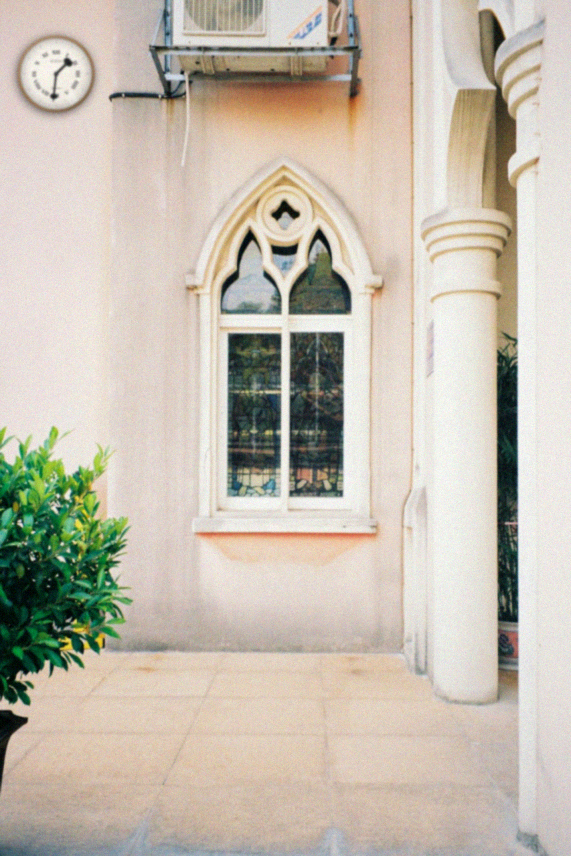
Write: 1:31
